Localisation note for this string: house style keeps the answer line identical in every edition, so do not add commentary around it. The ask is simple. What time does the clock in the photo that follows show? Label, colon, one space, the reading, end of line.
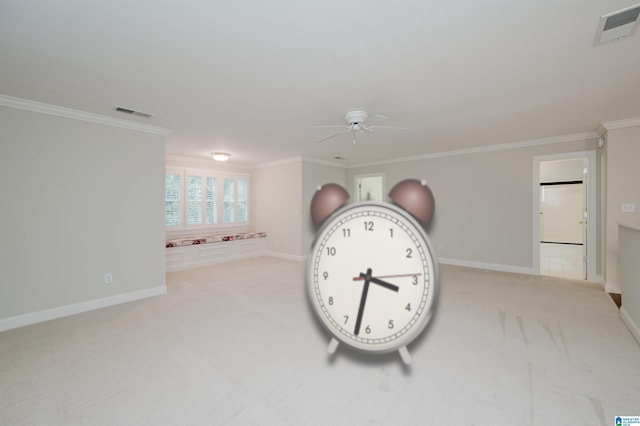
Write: 3:32:14
